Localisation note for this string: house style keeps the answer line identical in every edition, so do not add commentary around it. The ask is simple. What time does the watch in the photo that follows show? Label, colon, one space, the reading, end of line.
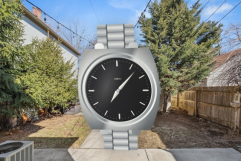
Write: 7:07
